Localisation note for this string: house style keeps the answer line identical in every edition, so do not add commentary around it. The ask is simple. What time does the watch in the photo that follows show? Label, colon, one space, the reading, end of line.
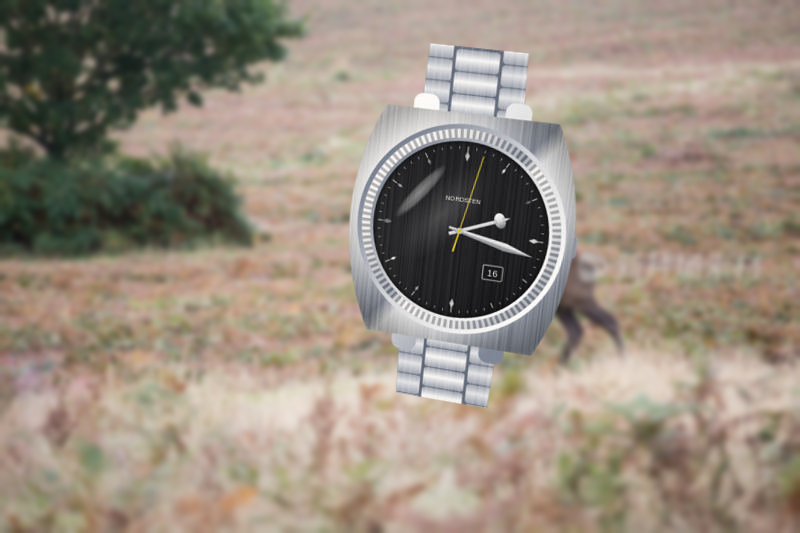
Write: 2:17:02
